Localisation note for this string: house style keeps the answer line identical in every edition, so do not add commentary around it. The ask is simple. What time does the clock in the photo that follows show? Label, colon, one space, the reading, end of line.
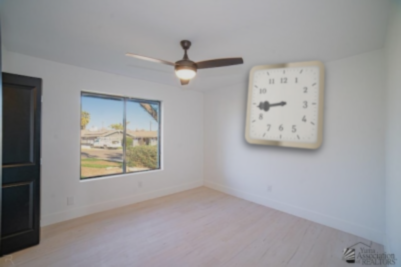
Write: 8:44
